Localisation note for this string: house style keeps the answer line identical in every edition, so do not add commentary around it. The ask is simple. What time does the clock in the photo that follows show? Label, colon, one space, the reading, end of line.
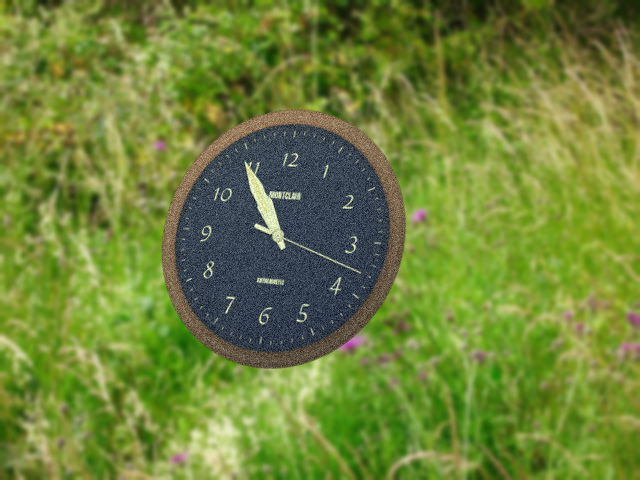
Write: 10:54:18
